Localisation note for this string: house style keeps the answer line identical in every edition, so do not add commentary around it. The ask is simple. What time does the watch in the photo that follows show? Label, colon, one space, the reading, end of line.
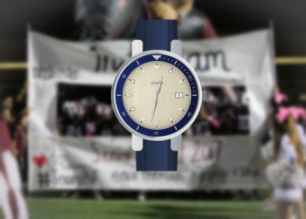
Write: 12:32
